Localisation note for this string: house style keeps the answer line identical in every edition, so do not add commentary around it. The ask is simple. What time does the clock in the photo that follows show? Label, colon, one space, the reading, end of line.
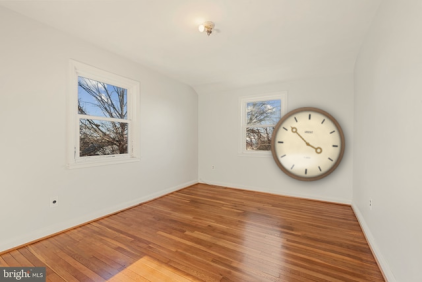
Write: 3:52
